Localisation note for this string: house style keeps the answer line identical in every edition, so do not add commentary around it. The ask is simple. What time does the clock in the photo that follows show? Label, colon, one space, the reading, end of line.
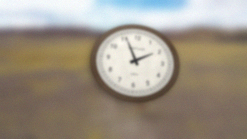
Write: 1:56
